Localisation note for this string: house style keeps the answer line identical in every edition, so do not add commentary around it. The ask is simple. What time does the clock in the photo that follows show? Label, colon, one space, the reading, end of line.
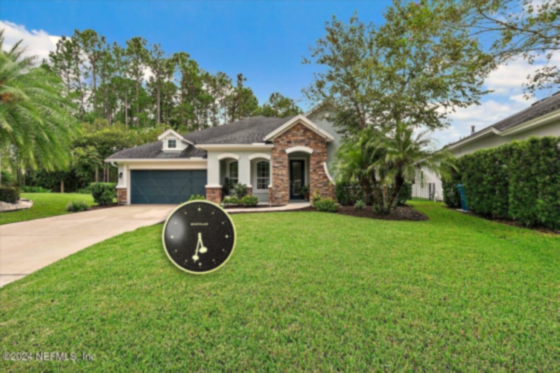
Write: 5:32
